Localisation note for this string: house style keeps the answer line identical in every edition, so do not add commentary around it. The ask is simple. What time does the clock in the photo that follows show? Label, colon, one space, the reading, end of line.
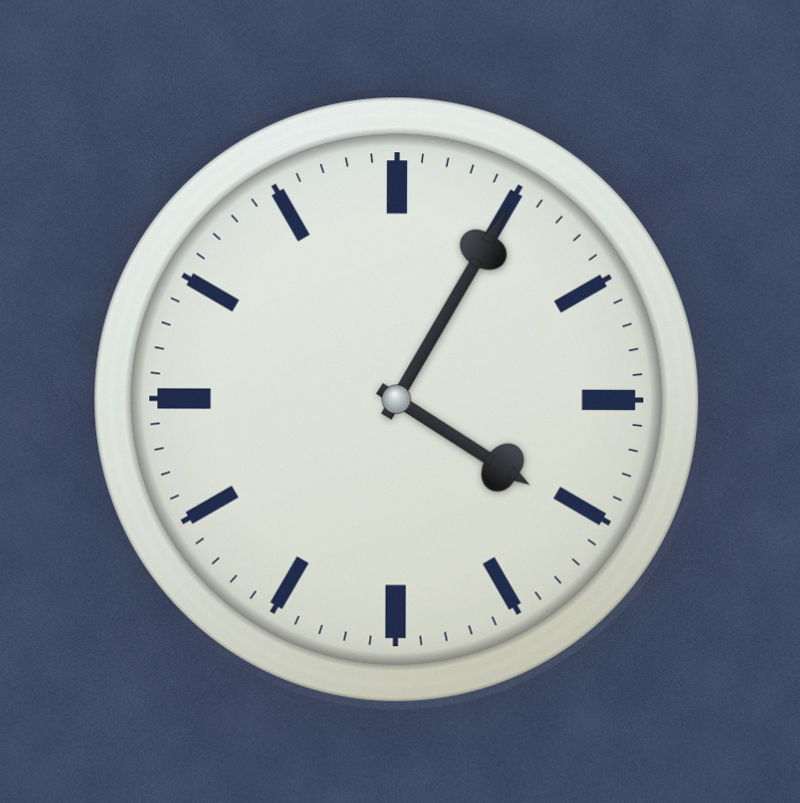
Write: 4:05
